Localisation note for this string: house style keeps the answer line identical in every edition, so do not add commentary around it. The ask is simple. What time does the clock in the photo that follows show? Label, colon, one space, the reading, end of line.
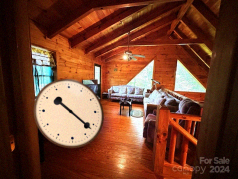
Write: 10:22
